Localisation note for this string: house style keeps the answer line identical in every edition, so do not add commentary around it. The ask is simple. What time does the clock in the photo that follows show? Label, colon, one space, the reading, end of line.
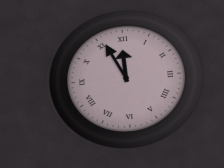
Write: 11:56
